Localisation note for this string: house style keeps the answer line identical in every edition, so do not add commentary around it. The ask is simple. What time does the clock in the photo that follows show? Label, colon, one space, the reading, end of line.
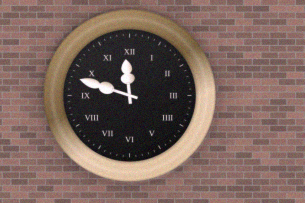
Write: 11:48
